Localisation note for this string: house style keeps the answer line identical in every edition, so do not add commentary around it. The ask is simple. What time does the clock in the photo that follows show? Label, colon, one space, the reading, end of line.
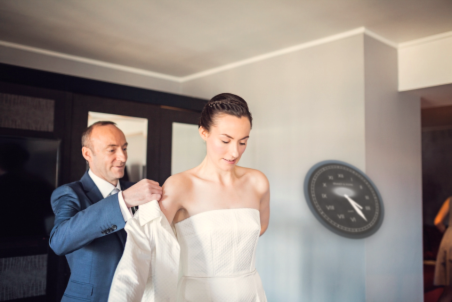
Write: 4:25
